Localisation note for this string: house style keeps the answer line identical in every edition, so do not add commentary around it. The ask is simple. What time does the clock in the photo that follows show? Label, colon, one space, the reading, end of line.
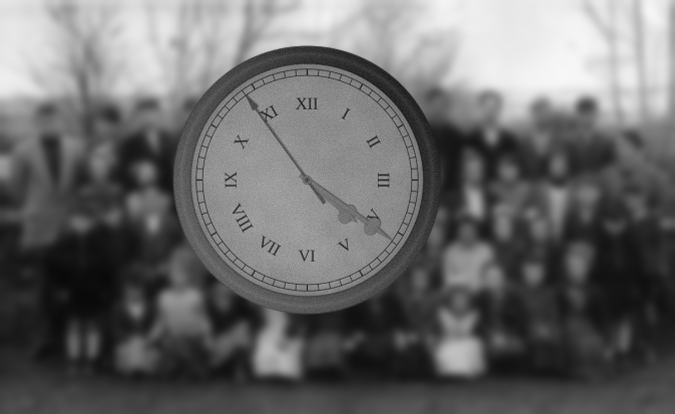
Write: 4:20:54
